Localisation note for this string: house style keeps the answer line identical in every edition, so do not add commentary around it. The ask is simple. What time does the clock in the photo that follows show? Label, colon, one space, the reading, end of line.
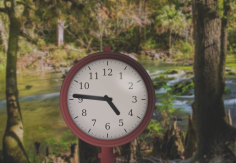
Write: 4:46
